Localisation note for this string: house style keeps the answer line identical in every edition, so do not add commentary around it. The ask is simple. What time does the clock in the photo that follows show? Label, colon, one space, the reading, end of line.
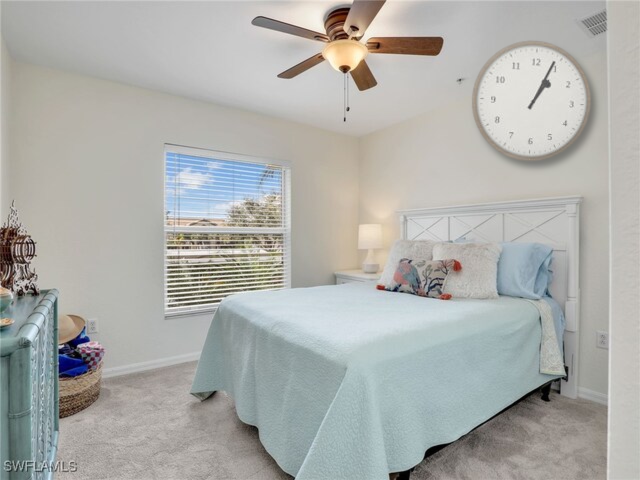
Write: 1:04
